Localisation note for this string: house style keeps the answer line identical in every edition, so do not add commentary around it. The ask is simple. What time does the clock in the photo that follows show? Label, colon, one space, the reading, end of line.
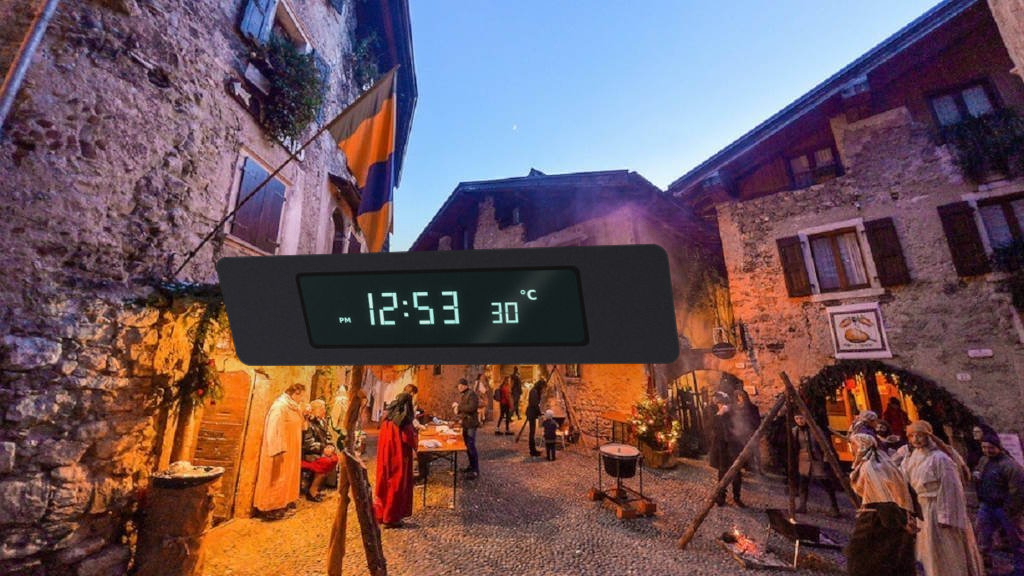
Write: 12:53
